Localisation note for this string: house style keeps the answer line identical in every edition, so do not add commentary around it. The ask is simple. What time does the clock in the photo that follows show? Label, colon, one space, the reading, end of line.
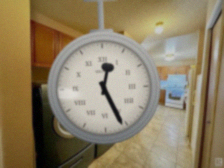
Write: 12:26
